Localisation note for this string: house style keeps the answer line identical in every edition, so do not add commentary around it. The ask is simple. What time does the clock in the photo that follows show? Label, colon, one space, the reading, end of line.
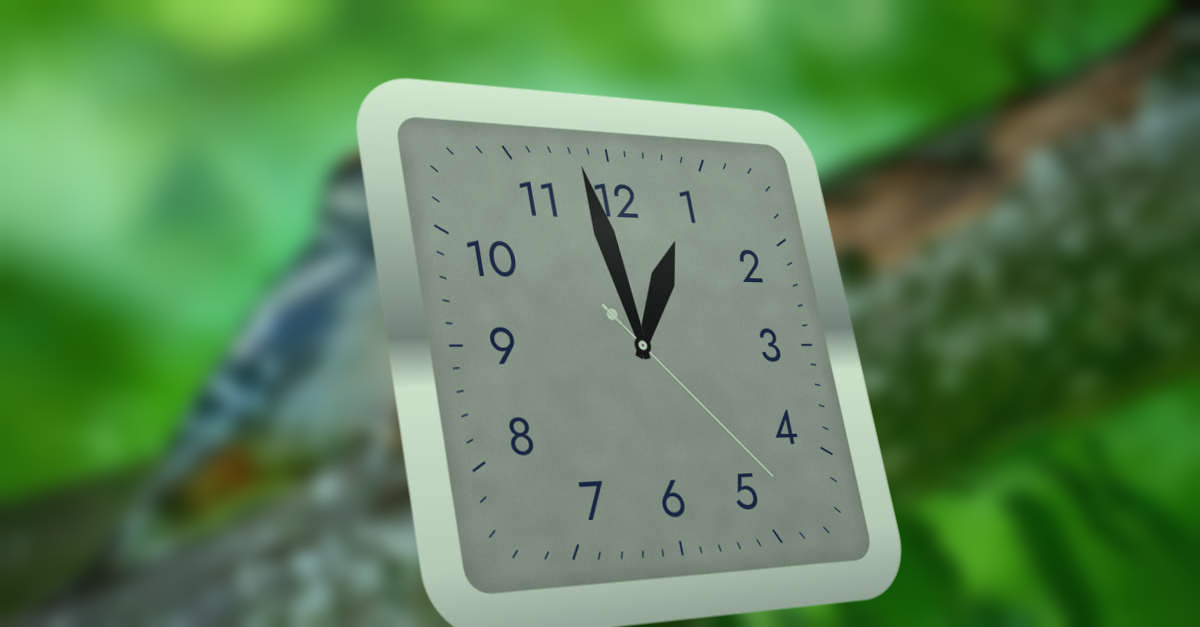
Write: 12:58:23
